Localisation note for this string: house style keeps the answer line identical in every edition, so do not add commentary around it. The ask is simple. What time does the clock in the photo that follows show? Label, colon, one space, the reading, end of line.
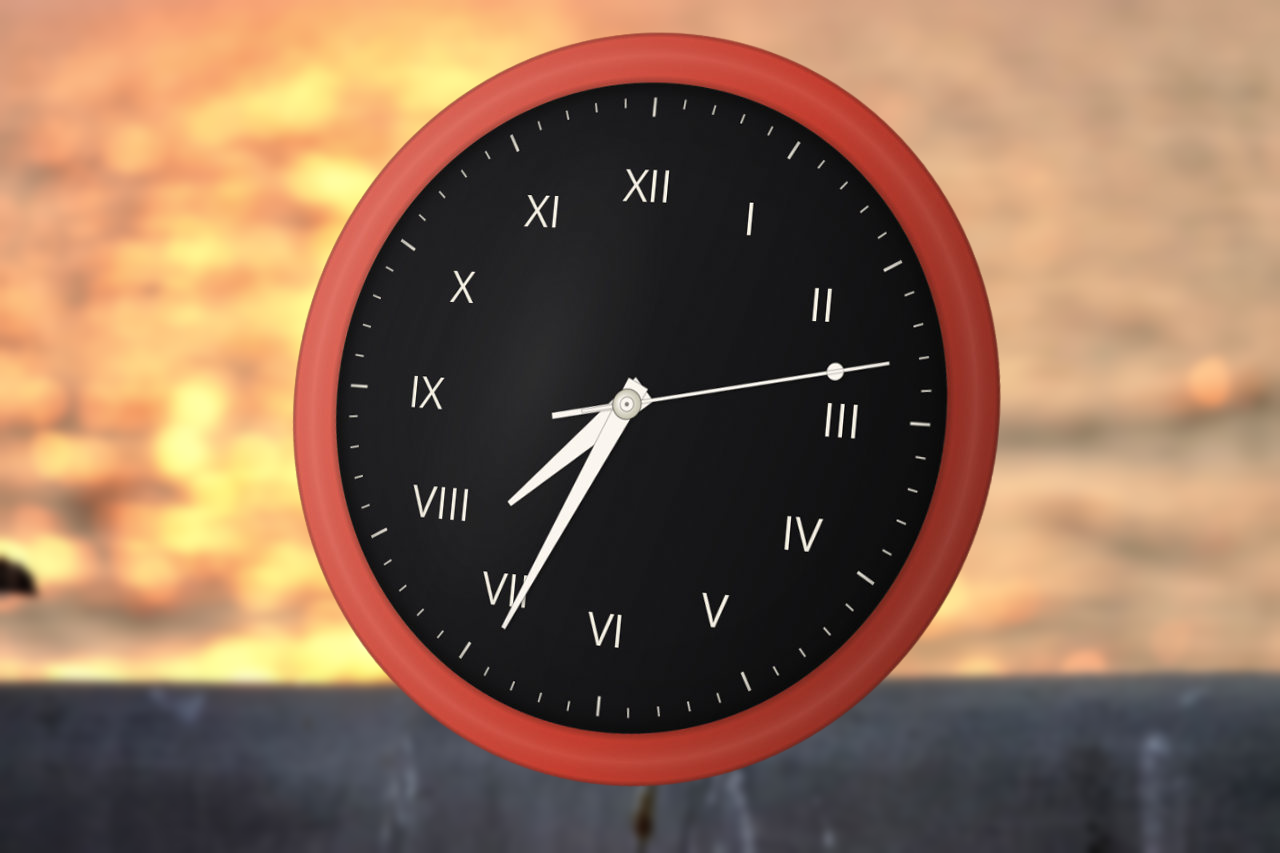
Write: 7:34:13
